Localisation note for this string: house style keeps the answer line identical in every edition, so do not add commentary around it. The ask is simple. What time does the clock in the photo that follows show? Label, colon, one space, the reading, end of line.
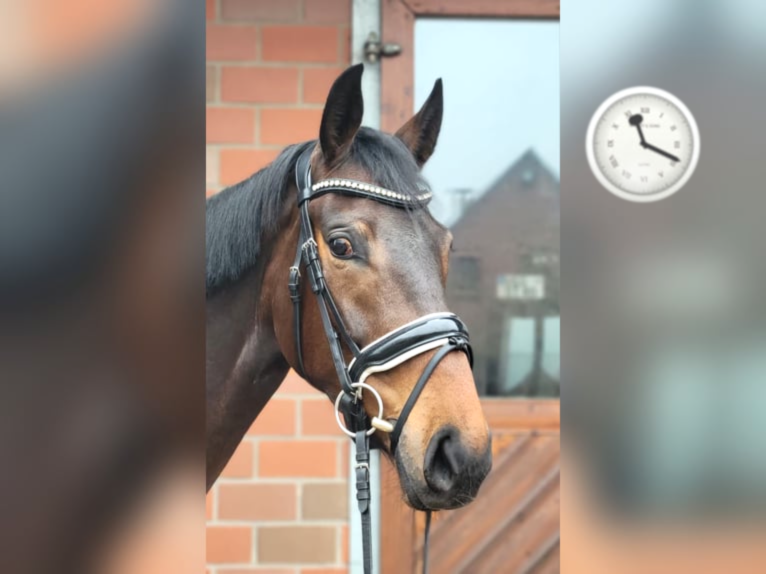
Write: 11:19
